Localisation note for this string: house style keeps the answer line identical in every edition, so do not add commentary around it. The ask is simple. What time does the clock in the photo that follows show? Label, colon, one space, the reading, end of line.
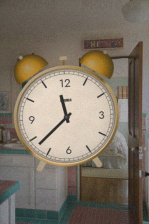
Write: 11:38
